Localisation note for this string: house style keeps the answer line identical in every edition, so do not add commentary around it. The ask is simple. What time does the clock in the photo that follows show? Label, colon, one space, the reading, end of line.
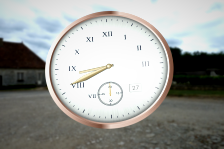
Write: 8:41
